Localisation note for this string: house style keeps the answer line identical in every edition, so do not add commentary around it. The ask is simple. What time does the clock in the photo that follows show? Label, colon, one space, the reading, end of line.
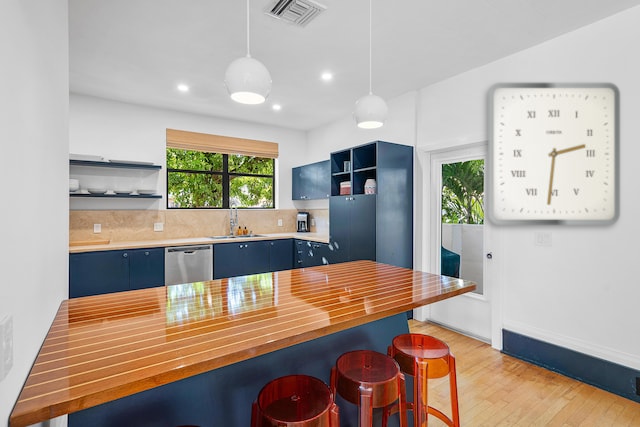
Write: 2:31
